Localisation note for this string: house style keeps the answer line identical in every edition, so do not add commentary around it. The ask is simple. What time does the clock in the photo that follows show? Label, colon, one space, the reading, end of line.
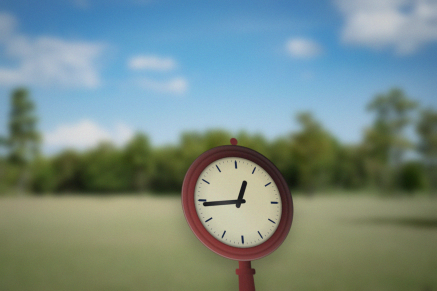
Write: 12:44
